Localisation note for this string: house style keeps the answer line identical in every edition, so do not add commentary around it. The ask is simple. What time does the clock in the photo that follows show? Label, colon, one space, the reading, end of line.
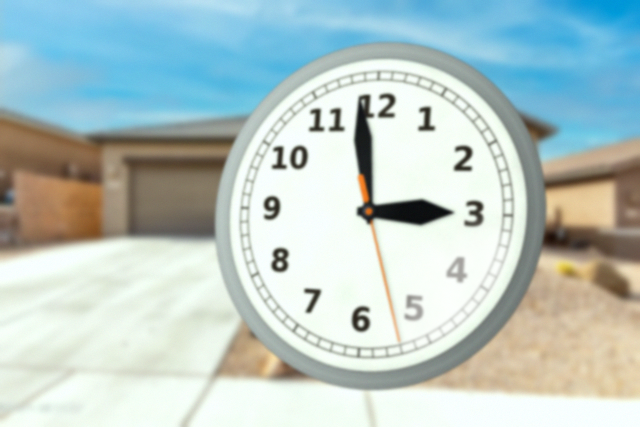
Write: 2:58:27
